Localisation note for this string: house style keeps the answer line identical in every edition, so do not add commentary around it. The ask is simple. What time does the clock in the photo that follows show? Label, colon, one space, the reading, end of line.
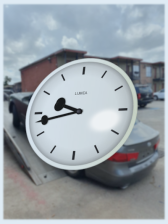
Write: 9:43
